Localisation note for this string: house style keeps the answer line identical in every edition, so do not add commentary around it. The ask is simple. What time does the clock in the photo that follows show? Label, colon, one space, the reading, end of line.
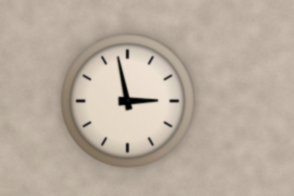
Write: 2:58
